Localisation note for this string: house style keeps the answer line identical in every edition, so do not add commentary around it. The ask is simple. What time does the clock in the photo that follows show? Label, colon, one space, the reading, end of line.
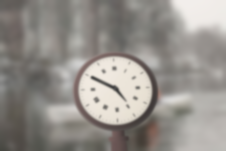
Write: 4:50
